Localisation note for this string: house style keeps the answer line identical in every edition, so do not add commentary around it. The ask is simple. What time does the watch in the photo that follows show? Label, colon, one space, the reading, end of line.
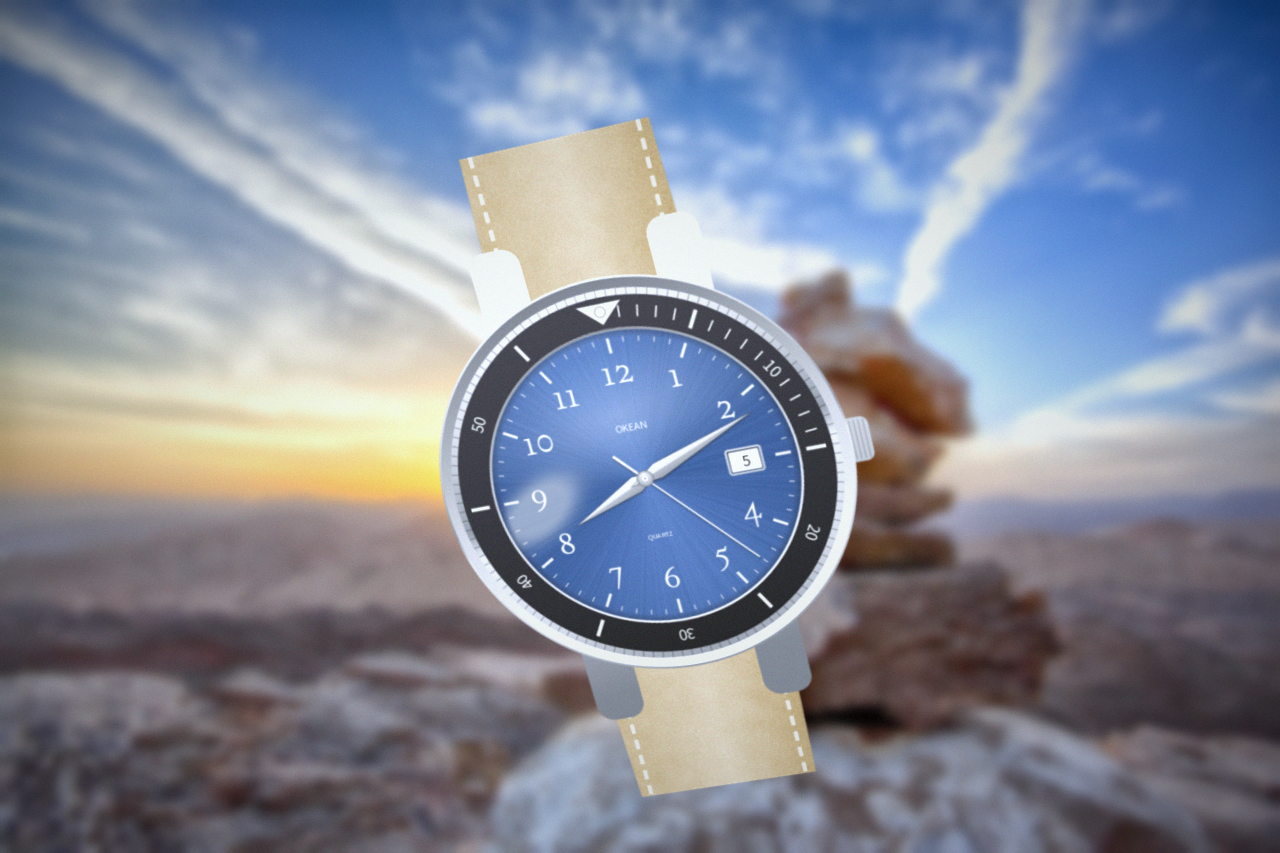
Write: 8:11:23
